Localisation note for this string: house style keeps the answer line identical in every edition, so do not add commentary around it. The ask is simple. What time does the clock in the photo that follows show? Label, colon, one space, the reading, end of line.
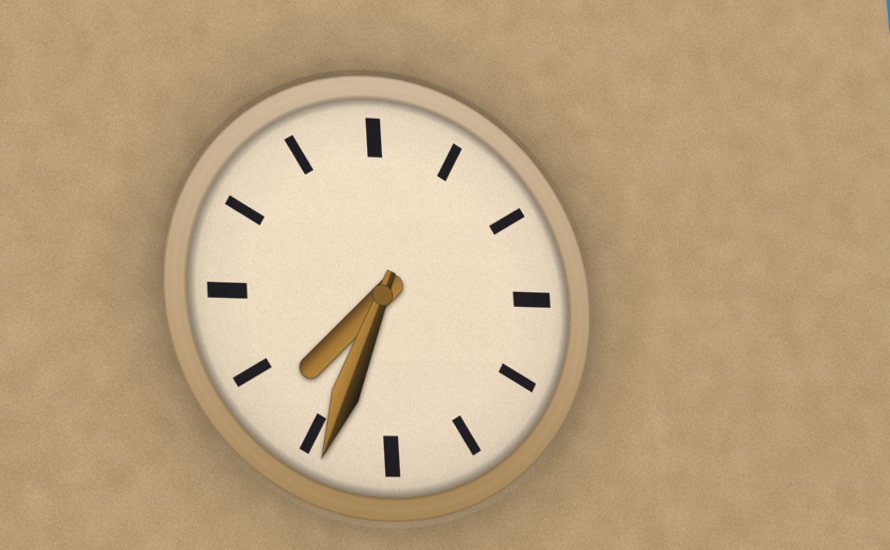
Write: 7:34
